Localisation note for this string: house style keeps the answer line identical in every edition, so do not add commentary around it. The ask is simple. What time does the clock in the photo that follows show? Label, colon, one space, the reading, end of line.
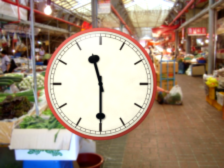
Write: 11:30
